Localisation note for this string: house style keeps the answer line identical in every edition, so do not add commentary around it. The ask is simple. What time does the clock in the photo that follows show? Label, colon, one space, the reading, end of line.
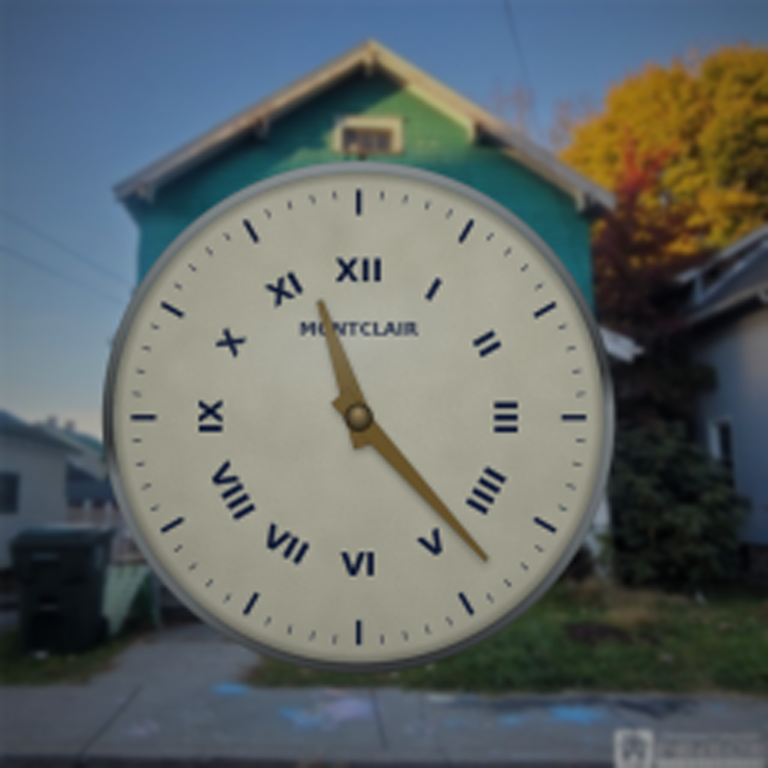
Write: 11:23
